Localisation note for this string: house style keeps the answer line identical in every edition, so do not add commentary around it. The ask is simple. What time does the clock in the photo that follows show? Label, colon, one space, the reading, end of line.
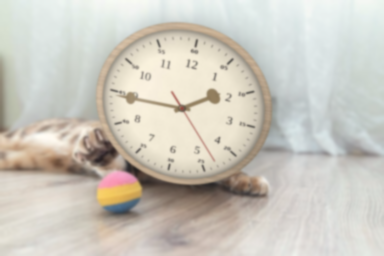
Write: 1:44:23
